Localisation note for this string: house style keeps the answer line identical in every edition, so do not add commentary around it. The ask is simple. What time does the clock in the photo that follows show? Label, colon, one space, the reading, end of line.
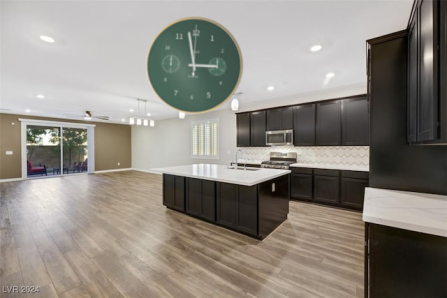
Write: 2:58
